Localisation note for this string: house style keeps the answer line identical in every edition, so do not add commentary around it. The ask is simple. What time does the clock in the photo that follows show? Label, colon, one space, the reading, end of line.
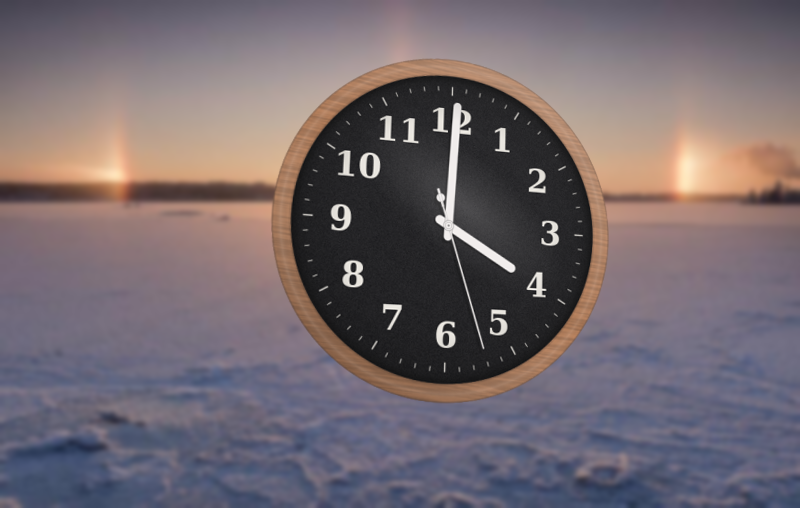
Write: 4:00:27
